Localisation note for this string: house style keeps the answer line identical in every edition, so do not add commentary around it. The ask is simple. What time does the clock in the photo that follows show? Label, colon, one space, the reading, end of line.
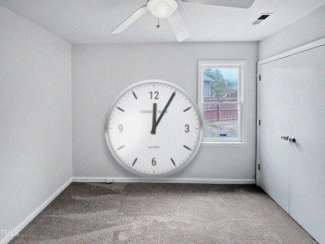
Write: 12:05
